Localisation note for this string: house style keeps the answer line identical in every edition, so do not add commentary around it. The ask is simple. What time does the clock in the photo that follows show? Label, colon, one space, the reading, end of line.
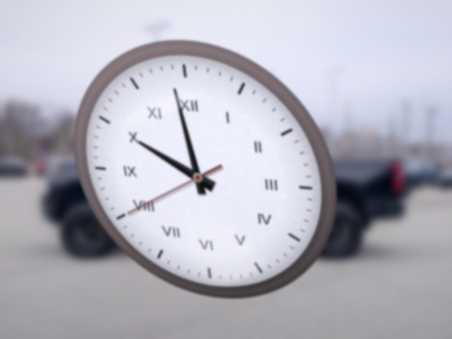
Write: 9:58:40
